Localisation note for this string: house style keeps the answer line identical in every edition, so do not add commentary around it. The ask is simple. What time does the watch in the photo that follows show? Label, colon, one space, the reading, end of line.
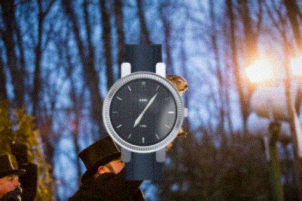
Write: 7:06
